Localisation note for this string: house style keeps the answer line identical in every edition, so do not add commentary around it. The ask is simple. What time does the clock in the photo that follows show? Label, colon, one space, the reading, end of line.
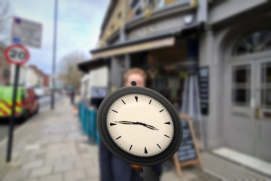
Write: 3:46
